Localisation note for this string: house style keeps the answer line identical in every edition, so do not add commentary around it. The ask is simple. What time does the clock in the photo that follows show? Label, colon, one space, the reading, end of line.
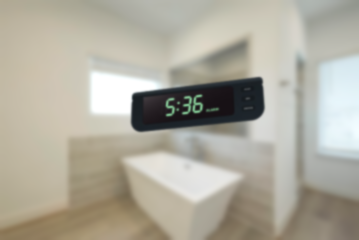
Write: 5:36
